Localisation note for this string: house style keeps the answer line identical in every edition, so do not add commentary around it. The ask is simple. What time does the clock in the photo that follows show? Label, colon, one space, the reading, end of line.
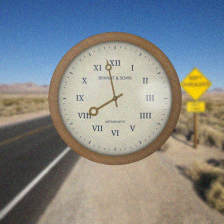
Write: 7:58
